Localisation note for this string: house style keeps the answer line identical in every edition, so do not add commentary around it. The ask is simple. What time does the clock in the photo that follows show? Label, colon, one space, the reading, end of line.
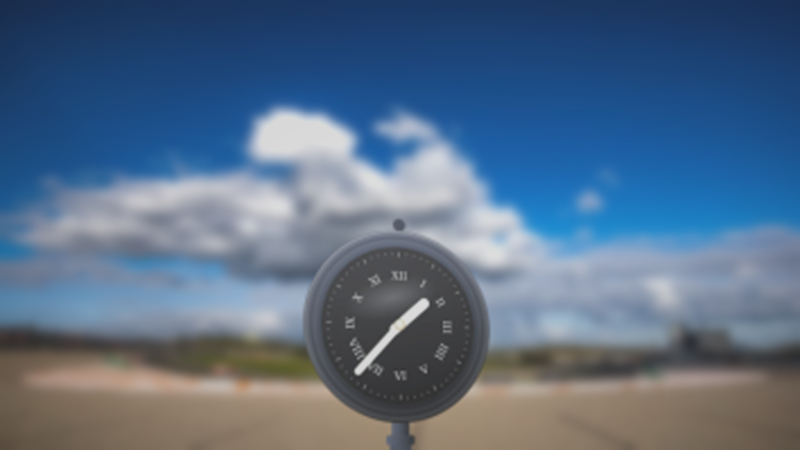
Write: 1:37
